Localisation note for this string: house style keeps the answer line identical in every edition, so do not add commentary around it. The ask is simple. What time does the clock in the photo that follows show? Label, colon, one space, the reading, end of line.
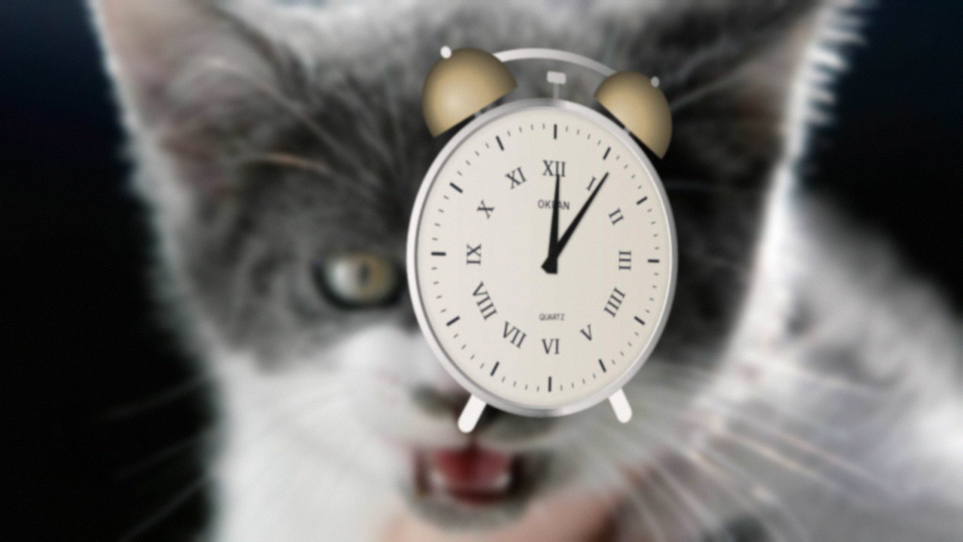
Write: 12:06
